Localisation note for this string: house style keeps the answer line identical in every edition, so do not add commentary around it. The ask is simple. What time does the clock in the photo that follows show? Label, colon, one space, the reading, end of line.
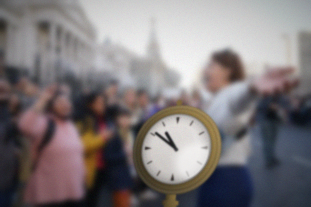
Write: 10:51
